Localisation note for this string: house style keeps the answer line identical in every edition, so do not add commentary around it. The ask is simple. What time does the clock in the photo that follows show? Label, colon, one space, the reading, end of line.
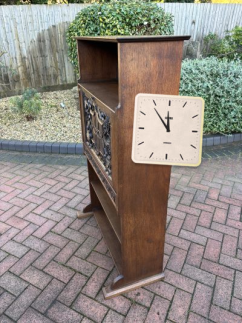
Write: 11:54
